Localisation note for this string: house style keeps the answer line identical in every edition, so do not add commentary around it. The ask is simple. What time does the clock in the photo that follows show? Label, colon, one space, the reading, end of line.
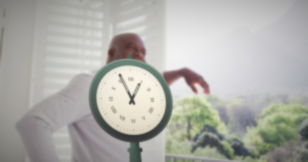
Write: 12:56
